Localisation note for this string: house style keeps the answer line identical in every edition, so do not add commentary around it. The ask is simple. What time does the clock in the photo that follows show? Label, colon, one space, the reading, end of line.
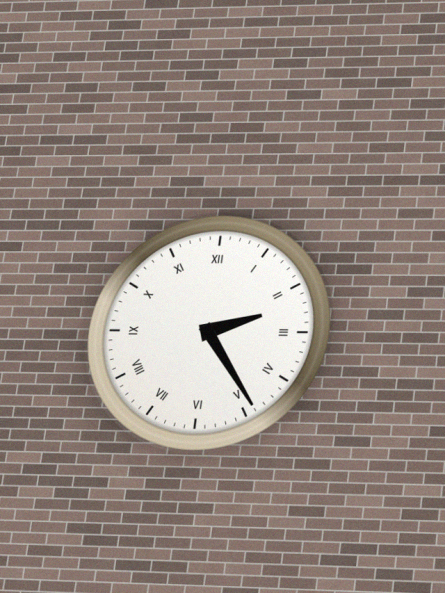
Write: 2:24
